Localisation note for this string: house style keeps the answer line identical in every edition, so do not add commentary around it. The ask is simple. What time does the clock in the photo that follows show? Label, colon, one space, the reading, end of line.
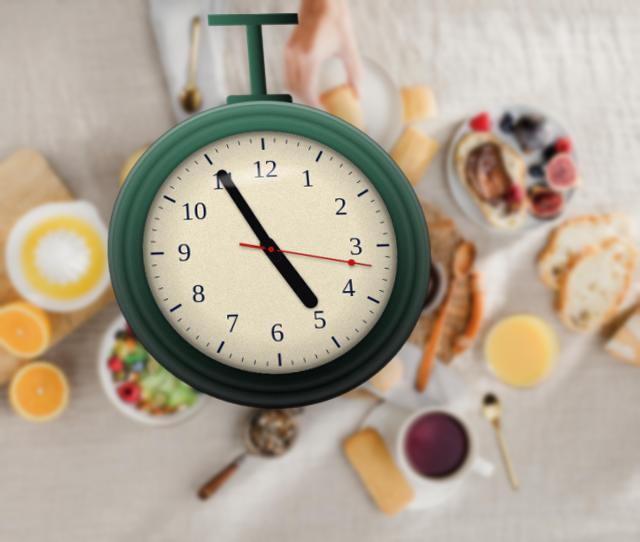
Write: 4:55:17
